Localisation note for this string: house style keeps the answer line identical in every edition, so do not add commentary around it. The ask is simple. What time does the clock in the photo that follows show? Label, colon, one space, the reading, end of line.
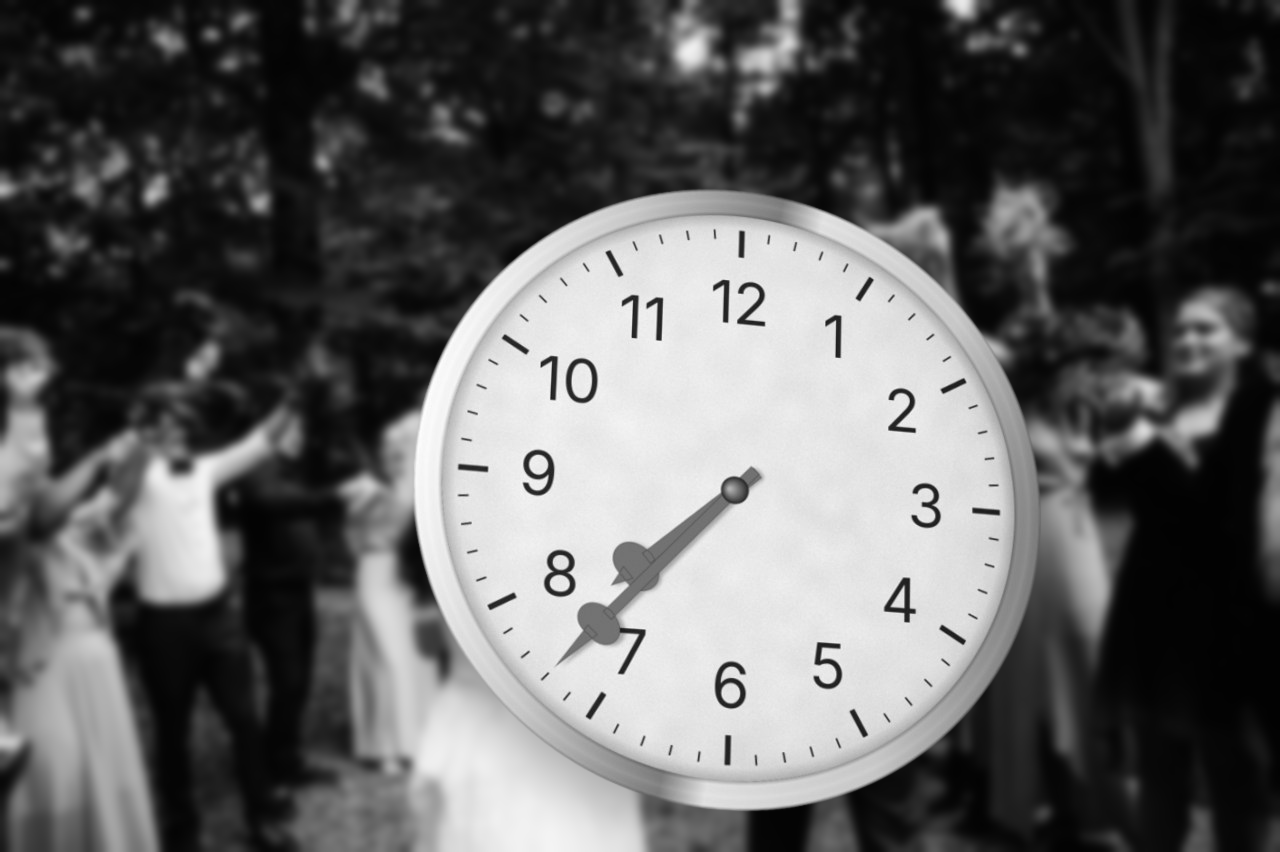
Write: 7:37
